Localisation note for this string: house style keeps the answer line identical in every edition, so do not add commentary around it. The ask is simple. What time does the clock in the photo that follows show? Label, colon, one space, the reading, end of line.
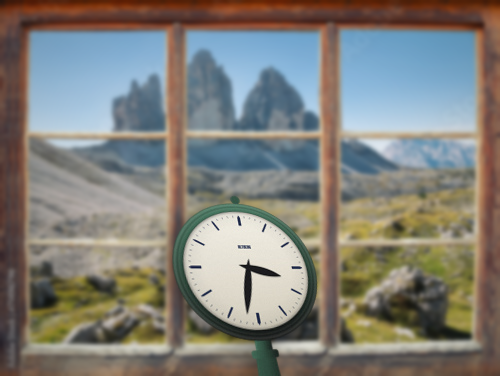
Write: 3:32
